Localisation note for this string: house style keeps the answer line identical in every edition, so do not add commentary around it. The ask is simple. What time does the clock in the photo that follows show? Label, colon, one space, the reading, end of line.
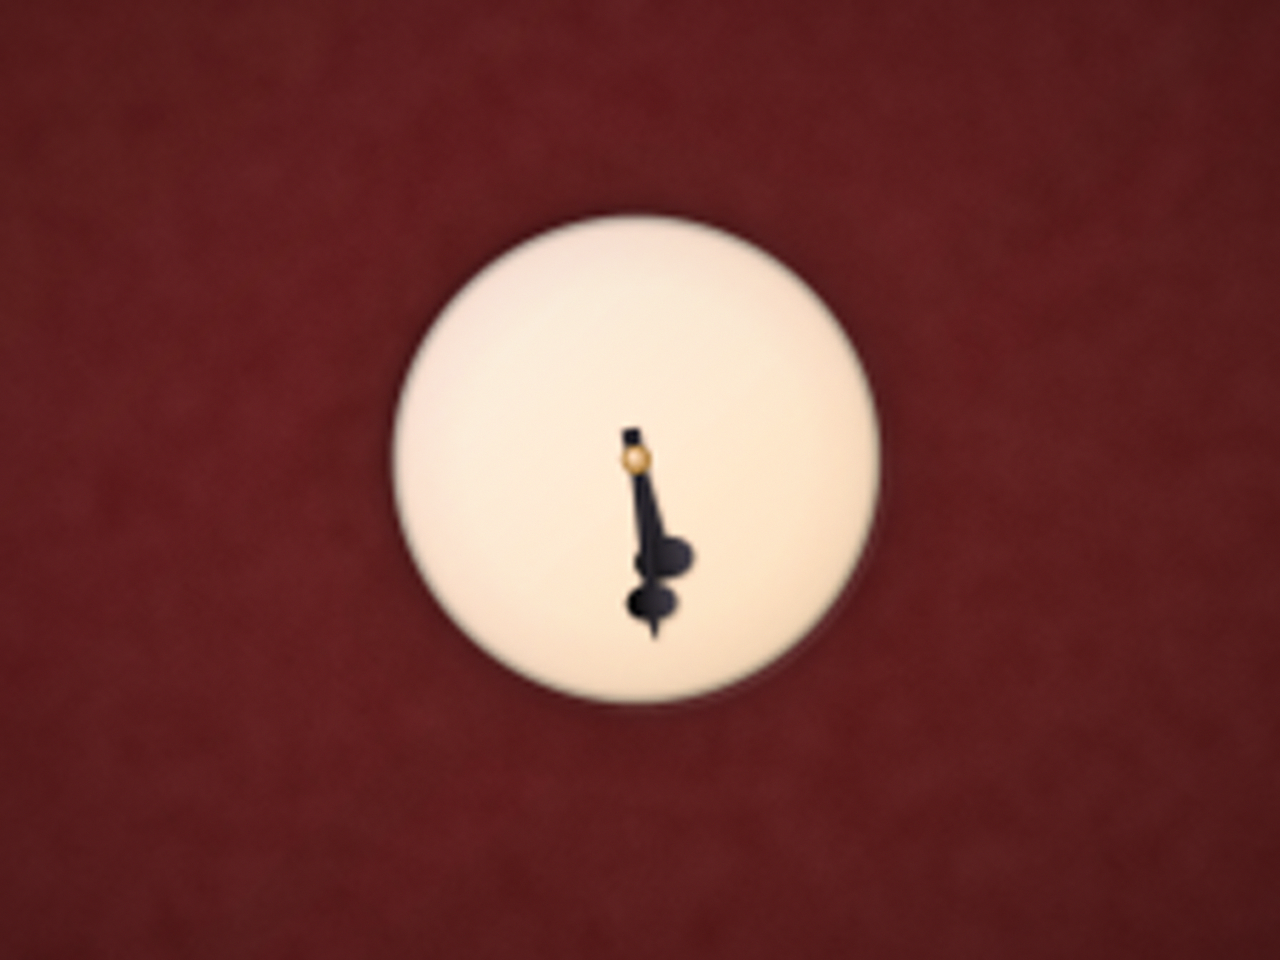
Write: 5:29
